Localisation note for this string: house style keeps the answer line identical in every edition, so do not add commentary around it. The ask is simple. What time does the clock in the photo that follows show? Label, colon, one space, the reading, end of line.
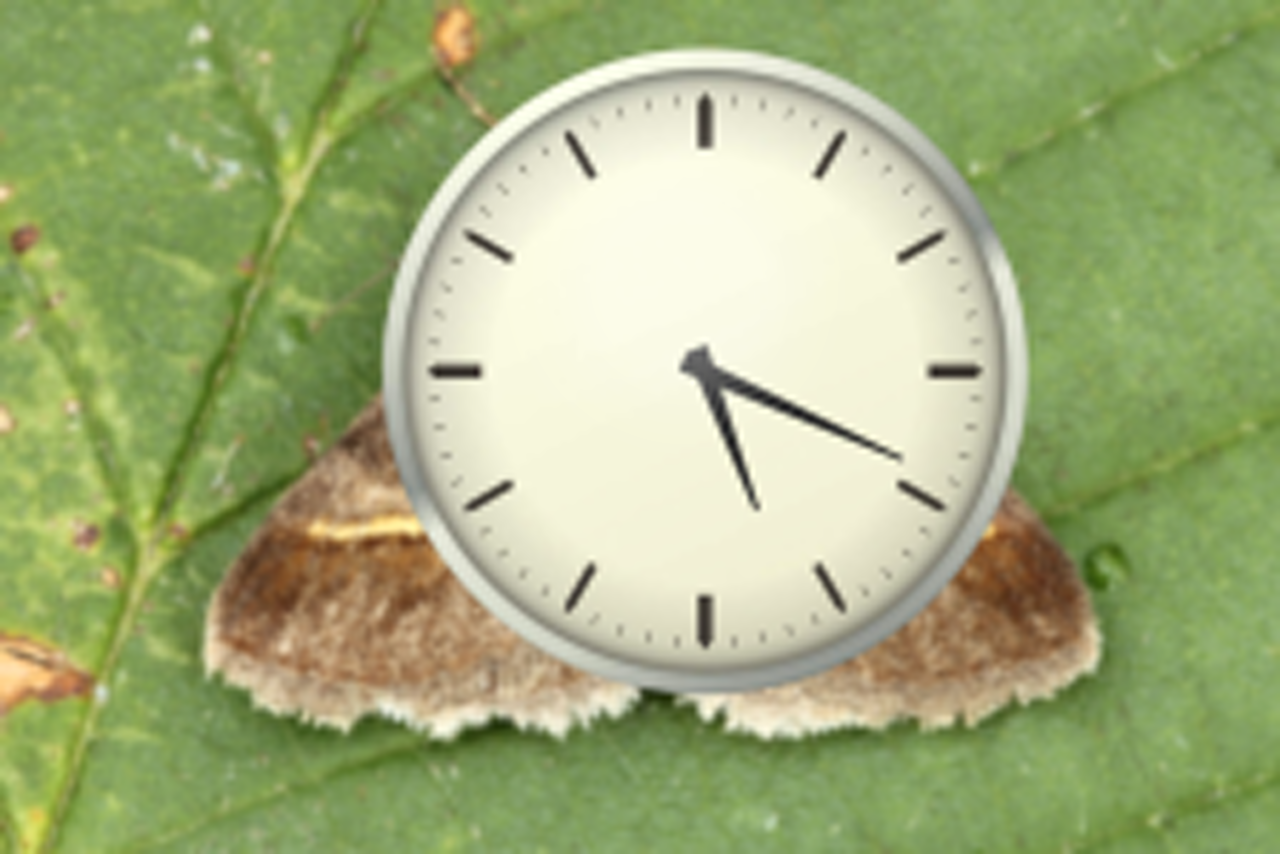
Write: 5:19
